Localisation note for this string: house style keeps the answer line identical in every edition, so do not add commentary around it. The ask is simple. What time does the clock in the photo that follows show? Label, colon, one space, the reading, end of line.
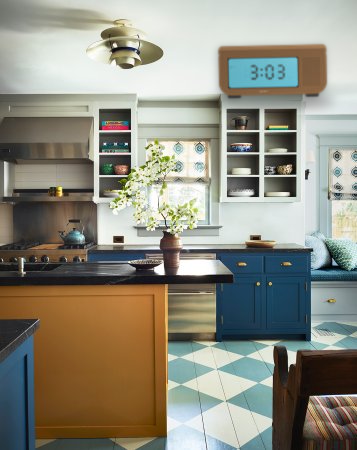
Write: 3:03
